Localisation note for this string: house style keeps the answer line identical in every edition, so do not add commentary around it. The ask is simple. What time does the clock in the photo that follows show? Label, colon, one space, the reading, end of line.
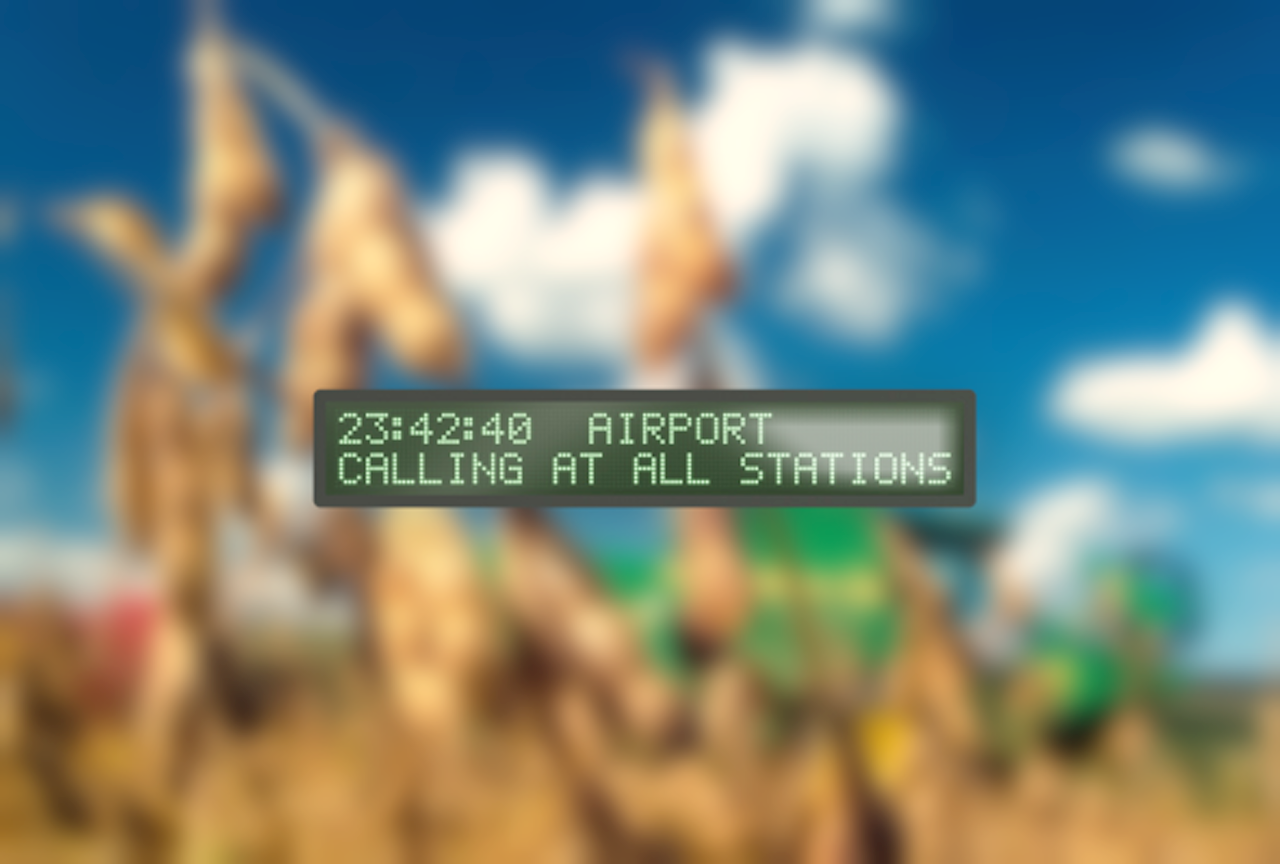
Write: 23:42:40
